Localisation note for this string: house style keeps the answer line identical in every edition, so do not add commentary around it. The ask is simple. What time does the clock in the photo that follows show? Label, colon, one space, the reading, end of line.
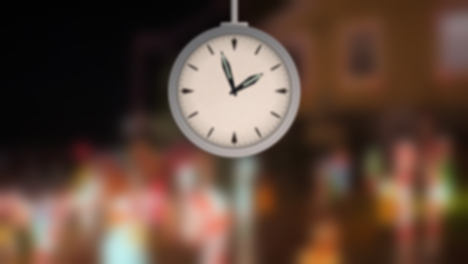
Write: 1:57
